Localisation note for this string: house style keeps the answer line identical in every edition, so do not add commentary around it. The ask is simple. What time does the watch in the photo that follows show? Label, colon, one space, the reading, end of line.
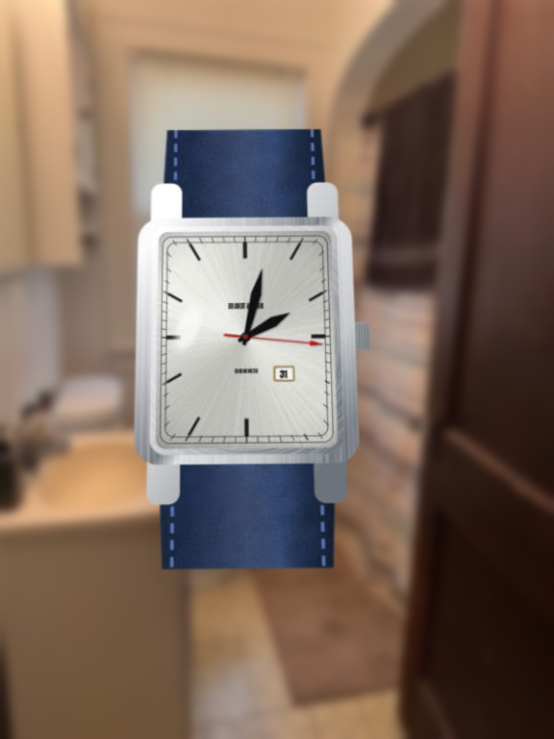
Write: 2:02:16
